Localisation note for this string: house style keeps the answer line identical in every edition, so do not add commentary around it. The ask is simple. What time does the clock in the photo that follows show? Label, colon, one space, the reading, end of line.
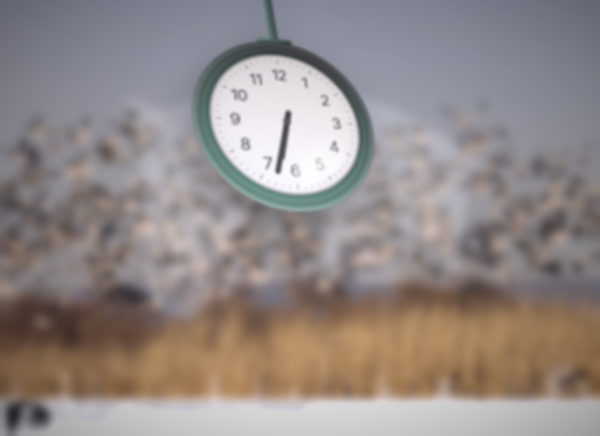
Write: 6:33
